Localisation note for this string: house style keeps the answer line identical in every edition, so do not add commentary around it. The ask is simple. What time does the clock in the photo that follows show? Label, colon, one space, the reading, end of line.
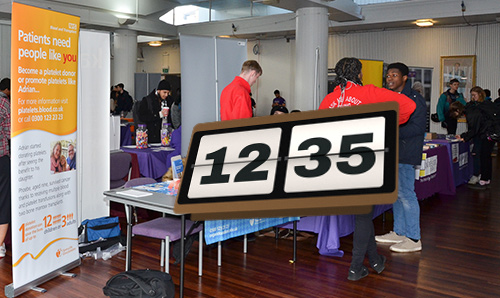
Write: 12:35
